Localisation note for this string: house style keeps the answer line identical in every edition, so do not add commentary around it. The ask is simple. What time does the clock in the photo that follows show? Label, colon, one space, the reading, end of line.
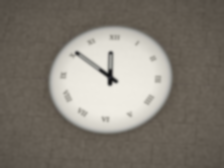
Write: 11:51
